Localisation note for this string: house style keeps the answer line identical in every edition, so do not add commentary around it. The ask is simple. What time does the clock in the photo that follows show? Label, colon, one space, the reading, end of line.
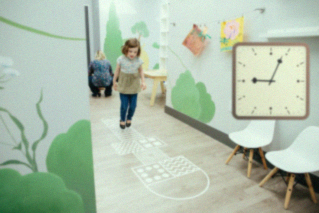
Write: 9:04
